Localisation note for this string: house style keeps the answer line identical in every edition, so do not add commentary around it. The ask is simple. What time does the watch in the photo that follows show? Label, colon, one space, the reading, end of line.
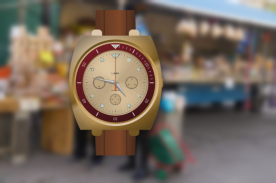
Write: 4:47
